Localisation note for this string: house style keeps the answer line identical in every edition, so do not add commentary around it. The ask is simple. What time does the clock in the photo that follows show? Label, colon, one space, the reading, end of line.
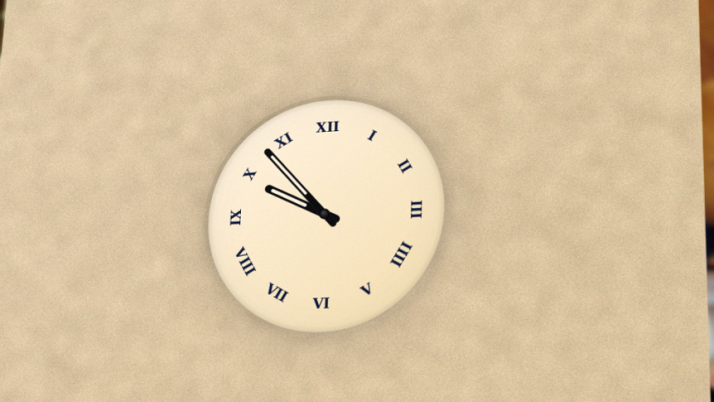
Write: 9:53
